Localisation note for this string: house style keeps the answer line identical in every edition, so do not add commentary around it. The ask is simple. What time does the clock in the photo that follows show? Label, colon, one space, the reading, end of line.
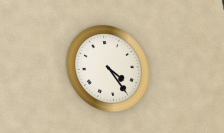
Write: 4:25
